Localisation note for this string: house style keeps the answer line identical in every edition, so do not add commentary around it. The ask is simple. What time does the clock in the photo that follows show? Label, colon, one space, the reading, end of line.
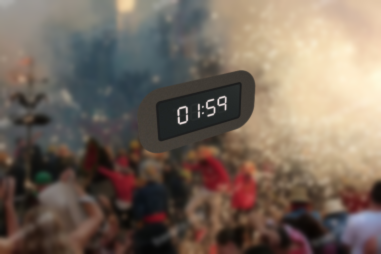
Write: 1:59
